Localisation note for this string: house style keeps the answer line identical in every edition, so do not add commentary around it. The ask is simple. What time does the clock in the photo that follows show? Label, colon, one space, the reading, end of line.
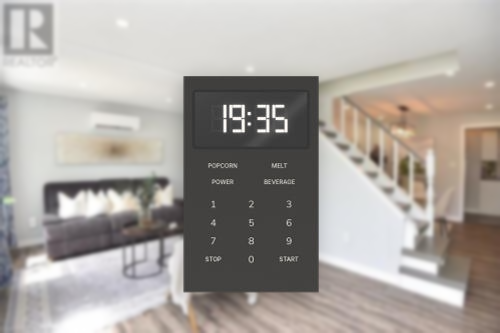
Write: 19:35
